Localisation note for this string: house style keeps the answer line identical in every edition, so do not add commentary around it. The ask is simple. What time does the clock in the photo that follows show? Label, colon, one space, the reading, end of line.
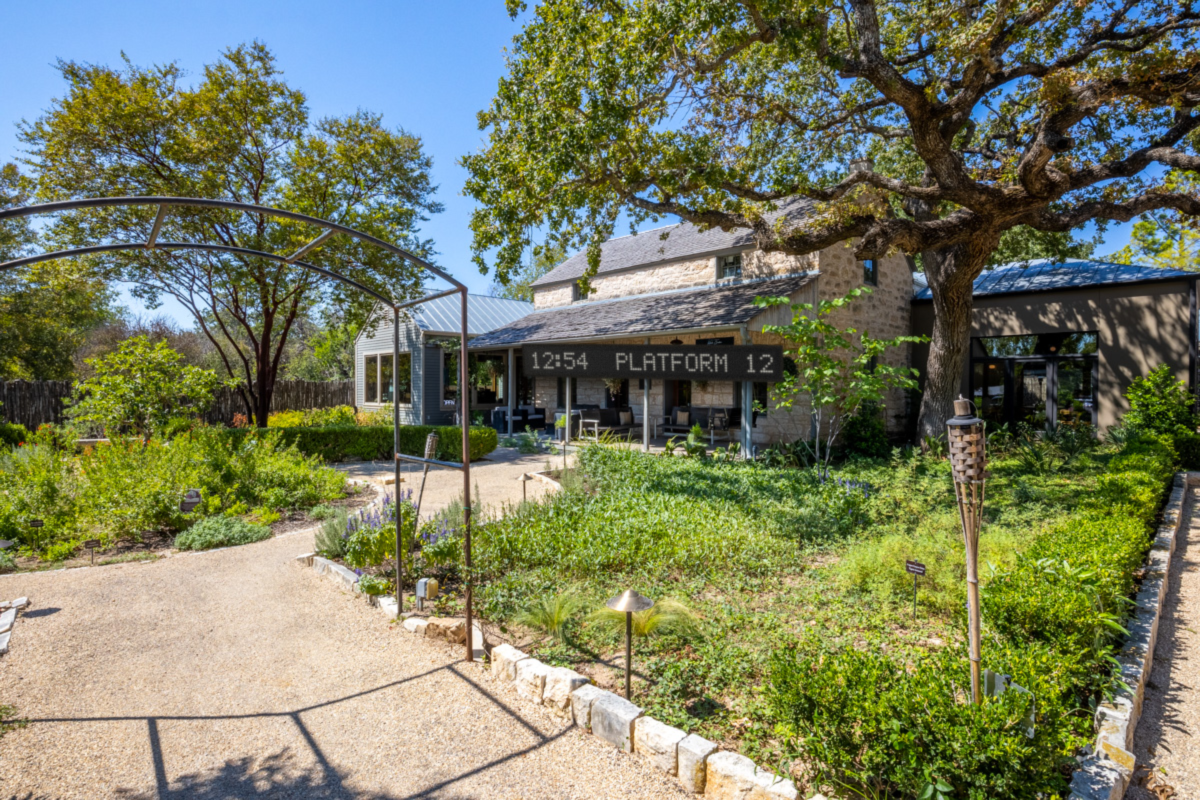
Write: 12:54
